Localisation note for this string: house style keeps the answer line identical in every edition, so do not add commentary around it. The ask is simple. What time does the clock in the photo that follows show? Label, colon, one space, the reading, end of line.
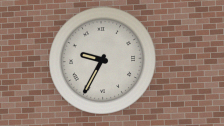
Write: 9:35
